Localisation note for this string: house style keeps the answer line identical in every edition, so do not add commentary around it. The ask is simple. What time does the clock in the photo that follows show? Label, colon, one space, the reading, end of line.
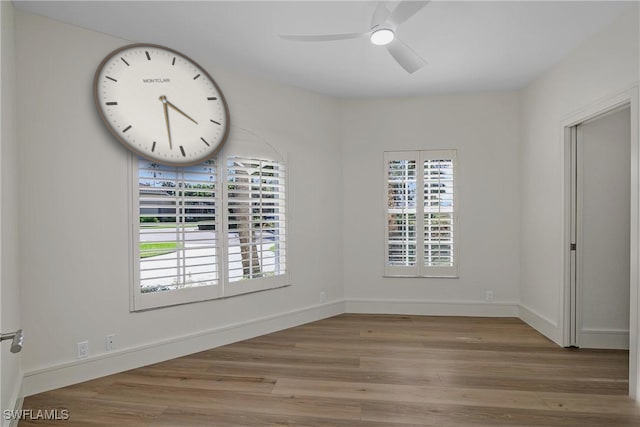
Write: 4:32
